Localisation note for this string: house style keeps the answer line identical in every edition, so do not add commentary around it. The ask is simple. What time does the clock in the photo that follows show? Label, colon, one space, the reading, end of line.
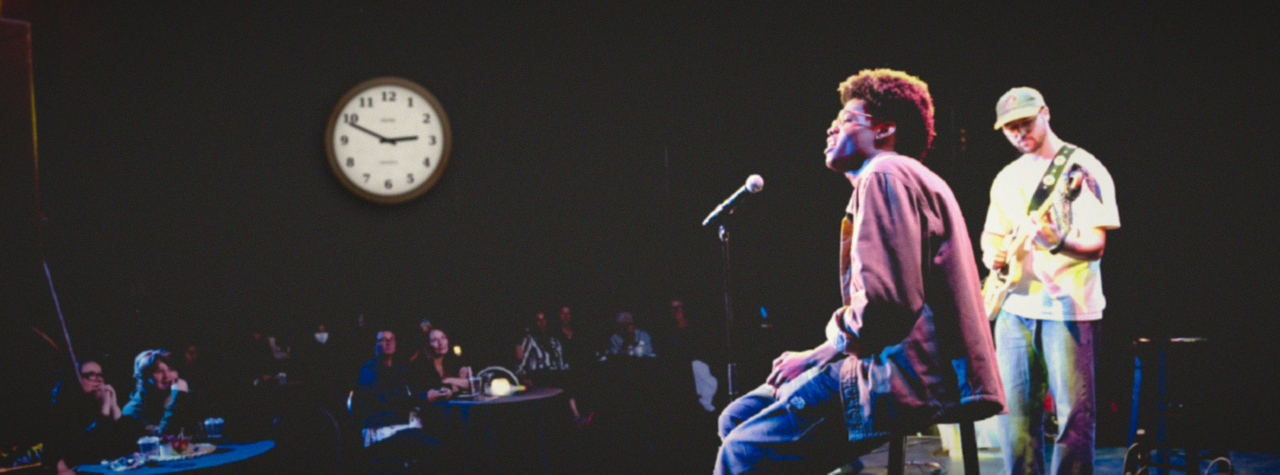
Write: 2:49
